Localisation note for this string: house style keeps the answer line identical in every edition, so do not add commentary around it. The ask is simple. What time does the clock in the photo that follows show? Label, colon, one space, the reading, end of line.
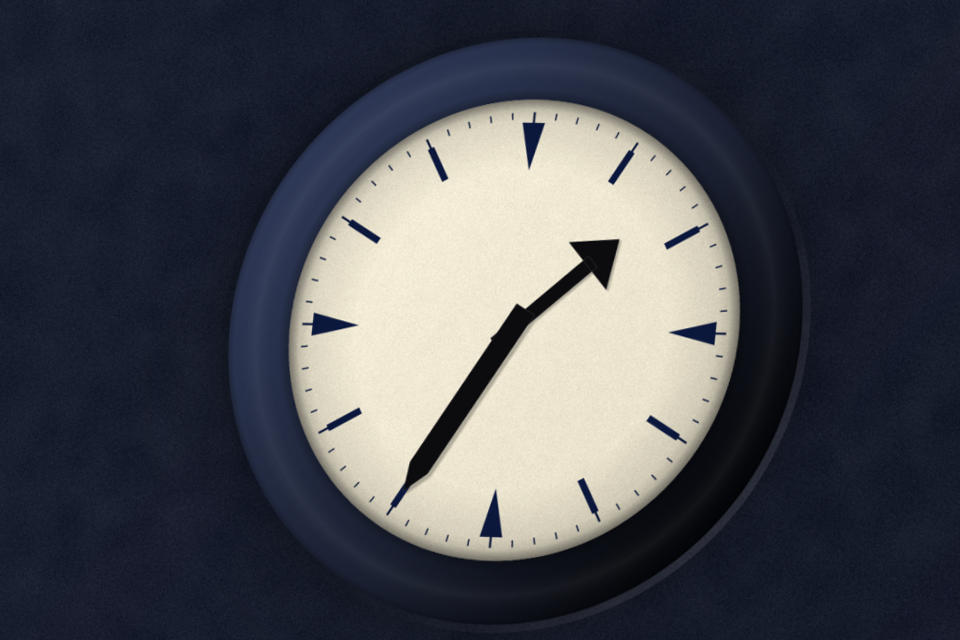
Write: 1:35
